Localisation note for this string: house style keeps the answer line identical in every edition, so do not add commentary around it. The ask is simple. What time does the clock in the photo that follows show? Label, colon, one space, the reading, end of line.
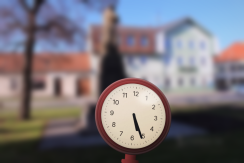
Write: 5:26
